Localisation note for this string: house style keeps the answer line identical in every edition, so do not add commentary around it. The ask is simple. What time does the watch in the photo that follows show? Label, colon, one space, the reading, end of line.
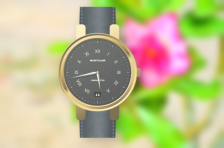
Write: 5:43
